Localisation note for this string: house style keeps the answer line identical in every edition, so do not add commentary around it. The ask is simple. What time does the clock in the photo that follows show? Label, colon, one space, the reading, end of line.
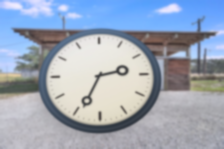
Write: 2:34
